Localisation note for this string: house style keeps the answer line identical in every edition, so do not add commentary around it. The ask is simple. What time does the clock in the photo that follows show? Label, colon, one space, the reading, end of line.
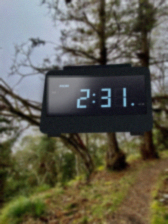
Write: 2:31
